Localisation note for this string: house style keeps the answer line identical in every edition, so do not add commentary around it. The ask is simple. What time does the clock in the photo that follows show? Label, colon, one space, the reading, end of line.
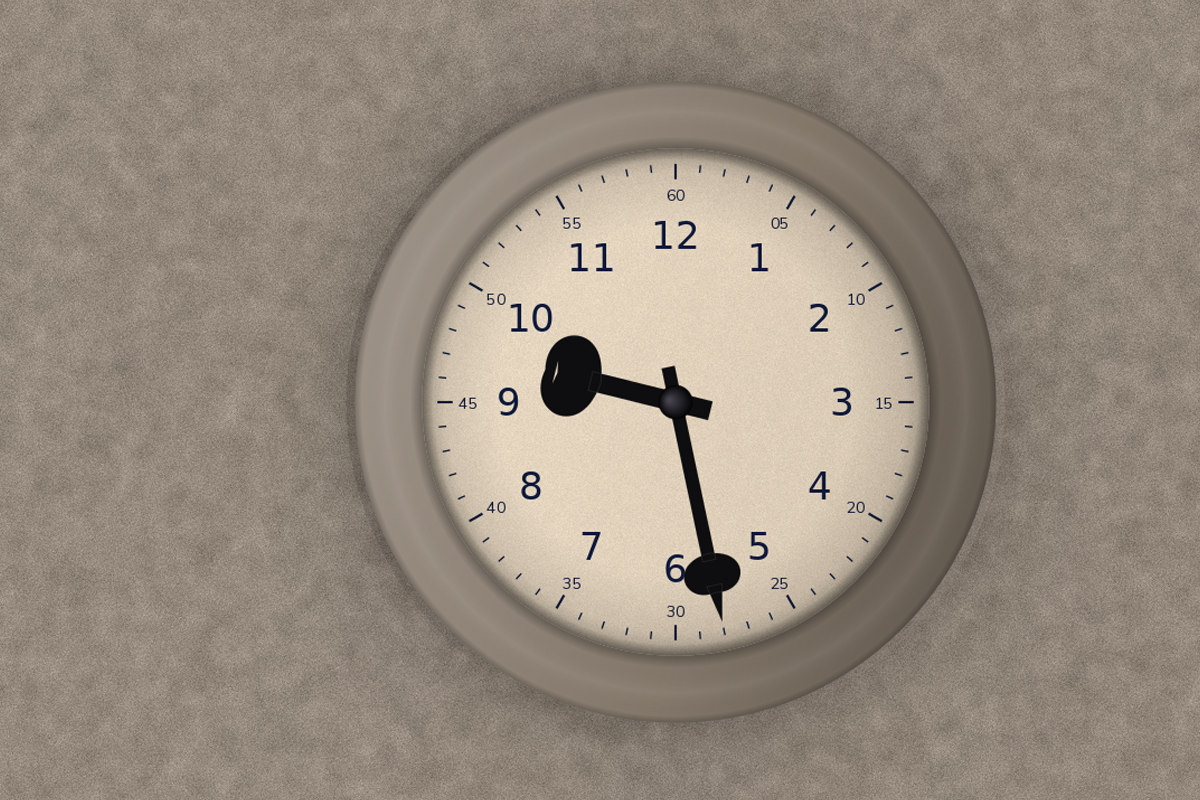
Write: 9:28
